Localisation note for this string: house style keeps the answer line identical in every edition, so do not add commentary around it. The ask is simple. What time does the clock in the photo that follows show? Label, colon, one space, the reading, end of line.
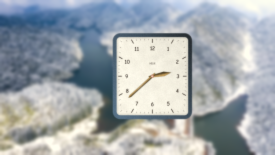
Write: 2:38
